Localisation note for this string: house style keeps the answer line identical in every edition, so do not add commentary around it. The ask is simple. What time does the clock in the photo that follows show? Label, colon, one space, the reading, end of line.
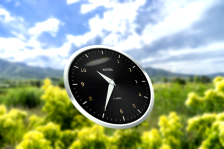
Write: 10:35
